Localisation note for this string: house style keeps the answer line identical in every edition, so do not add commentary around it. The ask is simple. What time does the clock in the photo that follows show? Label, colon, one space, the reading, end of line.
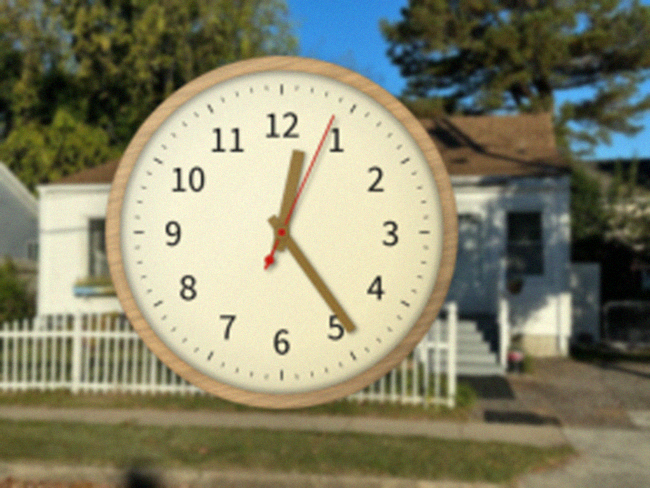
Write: 12:24:04
